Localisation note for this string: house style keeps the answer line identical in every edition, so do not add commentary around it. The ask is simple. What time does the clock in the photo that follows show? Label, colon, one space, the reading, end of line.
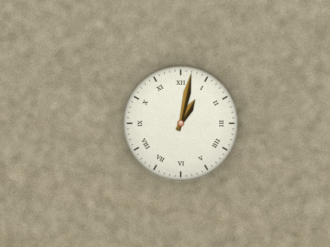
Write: 1:02
